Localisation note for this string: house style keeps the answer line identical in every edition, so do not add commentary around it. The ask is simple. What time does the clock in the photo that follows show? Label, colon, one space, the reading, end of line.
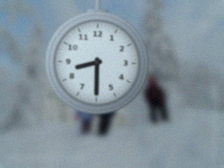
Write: 8:30
